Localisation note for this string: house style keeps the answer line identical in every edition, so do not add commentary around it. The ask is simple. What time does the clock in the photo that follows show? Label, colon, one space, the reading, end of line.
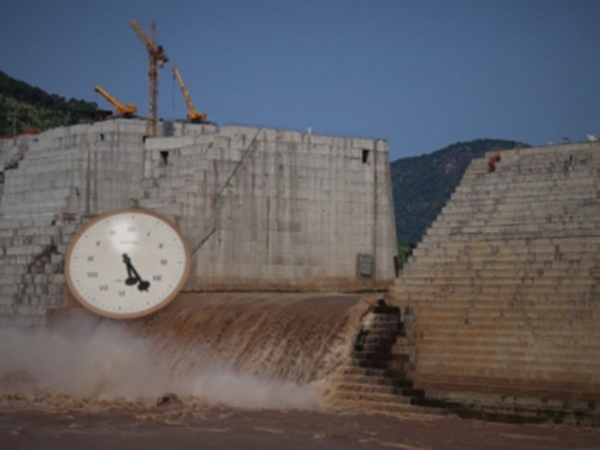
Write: 5:24
